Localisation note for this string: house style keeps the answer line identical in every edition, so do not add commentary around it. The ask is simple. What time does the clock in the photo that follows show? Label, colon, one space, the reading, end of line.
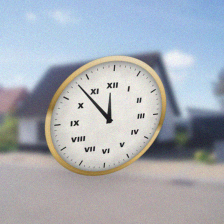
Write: 11:53
